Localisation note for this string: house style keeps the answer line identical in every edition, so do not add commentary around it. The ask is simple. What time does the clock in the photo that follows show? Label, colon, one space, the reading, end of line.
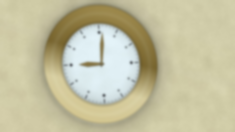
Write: 9:01
